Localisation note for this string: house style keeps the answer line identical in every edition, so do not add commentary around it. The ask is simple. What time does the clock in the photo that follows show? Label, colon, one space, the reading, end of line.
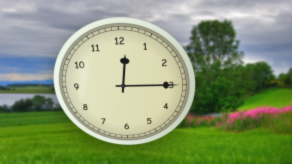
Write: 12:15
